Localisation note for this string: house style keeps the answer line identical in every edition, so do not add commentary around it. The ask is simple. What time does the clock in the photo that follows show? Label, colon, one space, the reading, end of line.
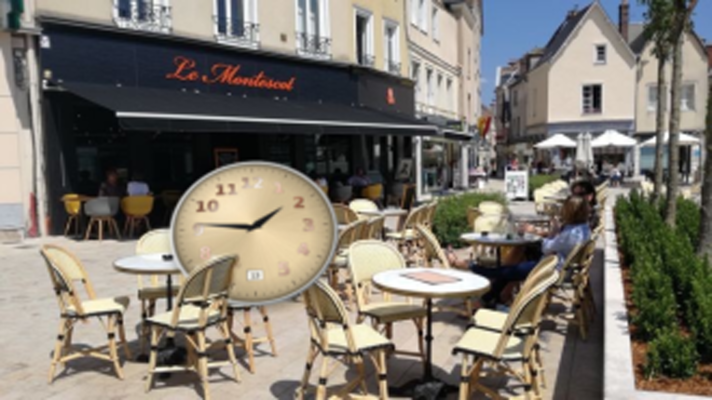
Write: 1:46
